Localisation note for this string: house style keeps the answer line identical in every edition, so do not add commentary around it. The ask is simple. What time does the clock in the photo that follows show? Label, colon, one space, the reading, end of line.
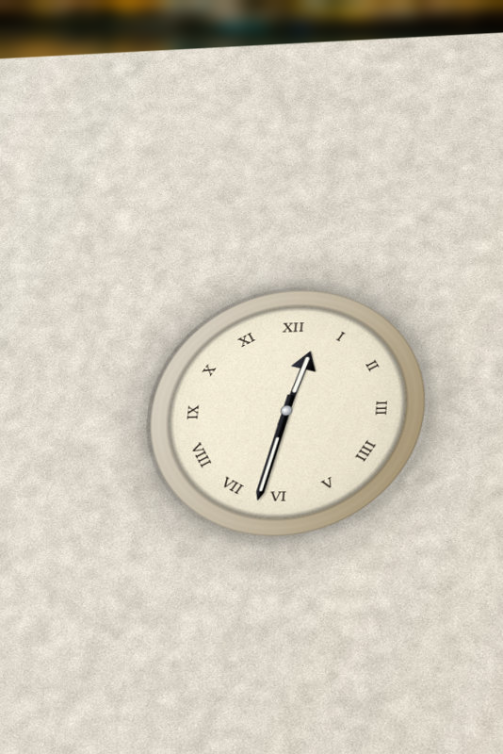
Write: 12:32
